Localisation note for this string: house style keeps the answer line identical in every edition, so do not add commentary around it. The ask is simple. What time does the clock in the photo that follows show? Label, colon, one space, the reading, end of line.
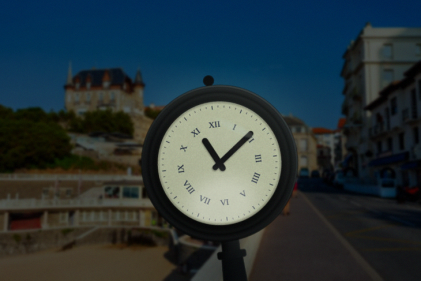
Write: 11:09
